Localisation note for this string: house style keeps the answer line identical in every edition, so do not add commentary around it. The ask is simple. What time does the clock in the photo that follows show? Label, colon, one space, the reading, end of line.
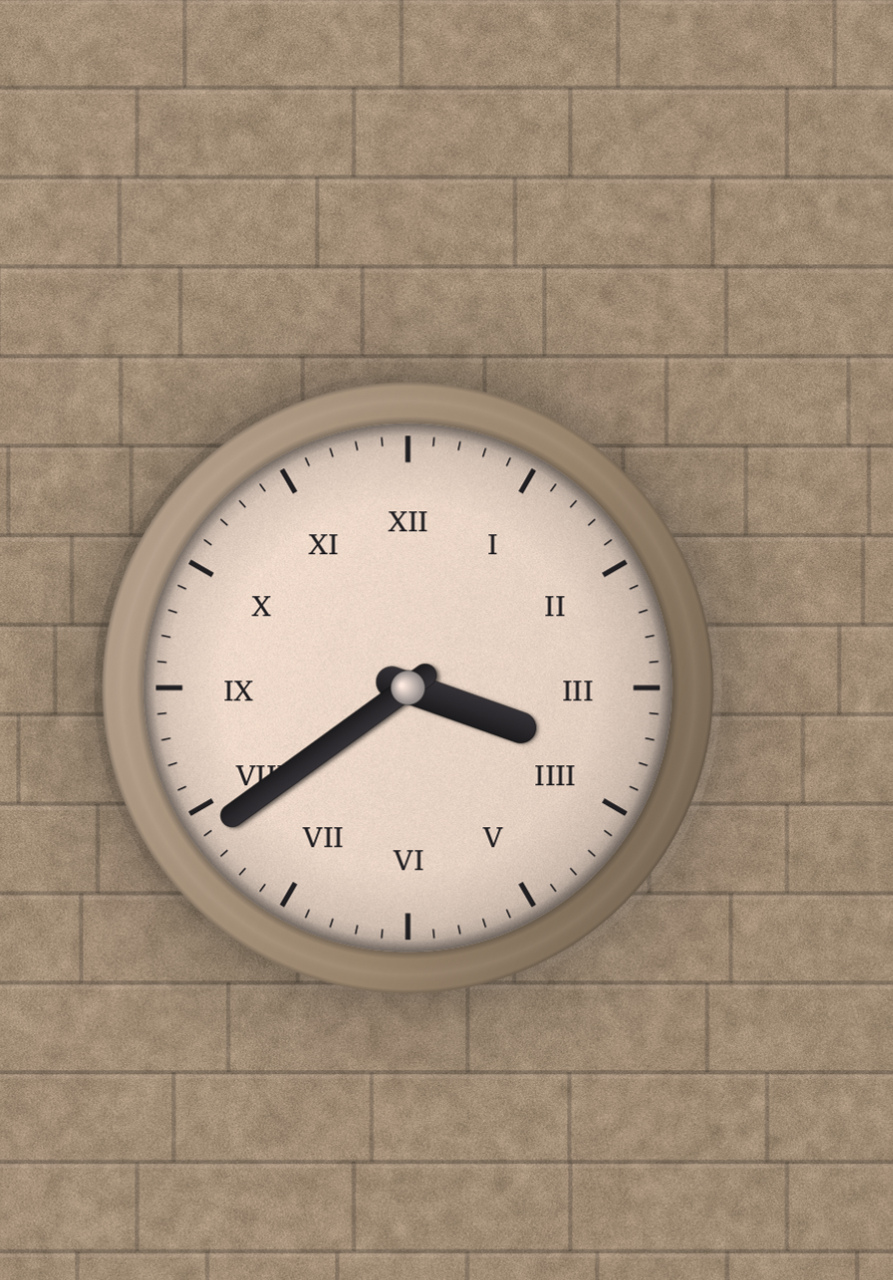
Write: 3:39
